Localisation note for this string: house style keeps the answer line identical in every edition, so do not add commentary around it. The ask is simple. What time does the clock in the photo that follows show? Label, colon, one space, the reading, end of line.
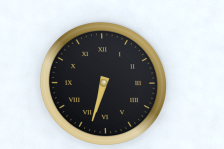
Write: 6:33
